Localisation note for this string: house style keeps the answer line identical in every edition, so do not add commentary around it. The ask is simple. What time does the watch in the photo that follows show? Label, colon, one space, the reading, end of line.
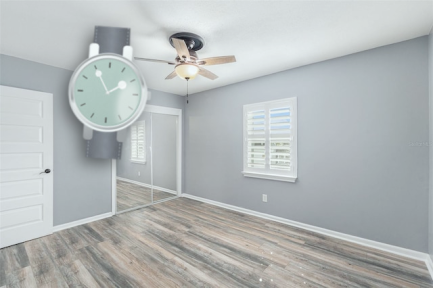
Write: 1:55
